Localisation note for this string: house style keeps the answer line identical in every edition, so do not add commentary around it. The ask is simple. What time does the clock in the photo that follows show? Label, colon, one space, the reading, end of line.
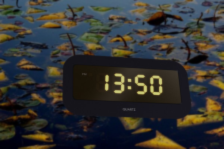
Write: 13:50
